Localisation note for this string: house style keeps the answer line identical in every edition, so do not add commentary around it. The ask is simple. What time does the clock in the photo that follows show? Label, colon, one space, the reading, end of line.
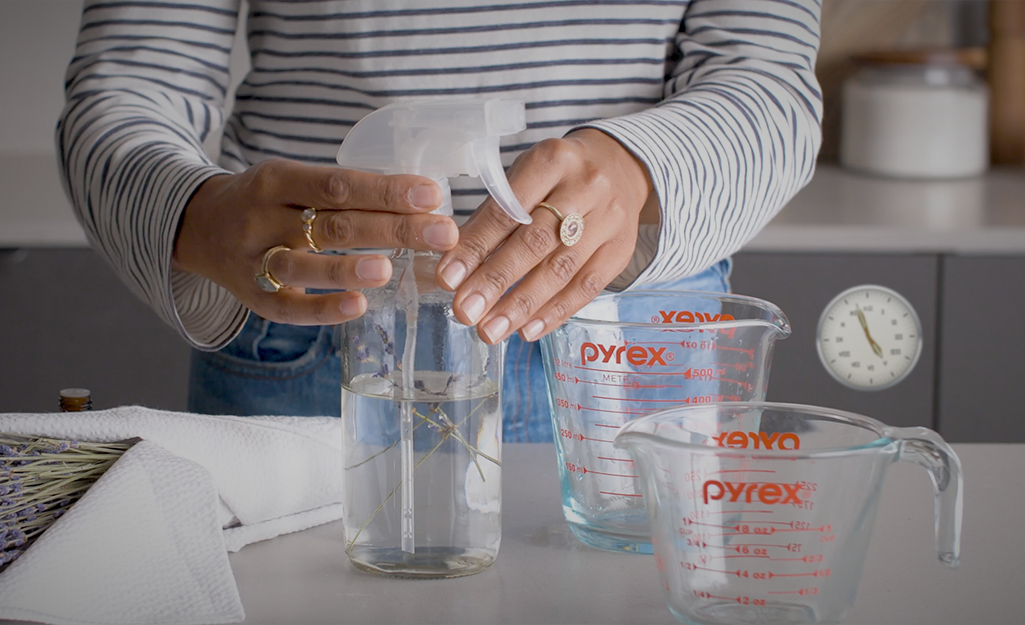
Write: 4:57
